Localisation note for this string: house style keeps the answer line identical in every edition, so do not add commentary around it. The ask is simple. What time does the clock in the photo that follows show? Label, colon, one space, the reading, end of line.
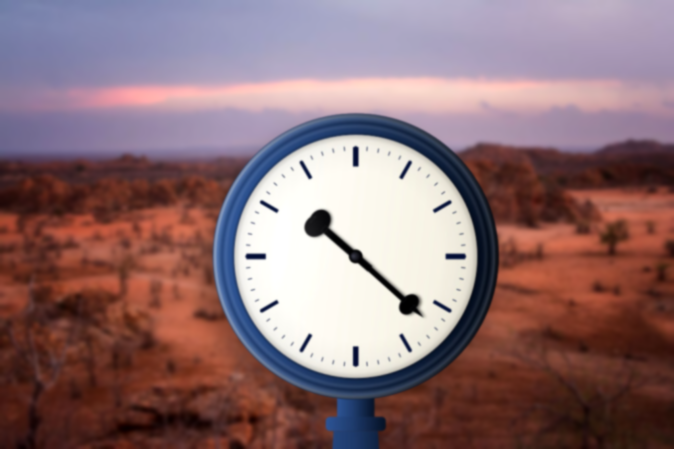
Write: 10:22
